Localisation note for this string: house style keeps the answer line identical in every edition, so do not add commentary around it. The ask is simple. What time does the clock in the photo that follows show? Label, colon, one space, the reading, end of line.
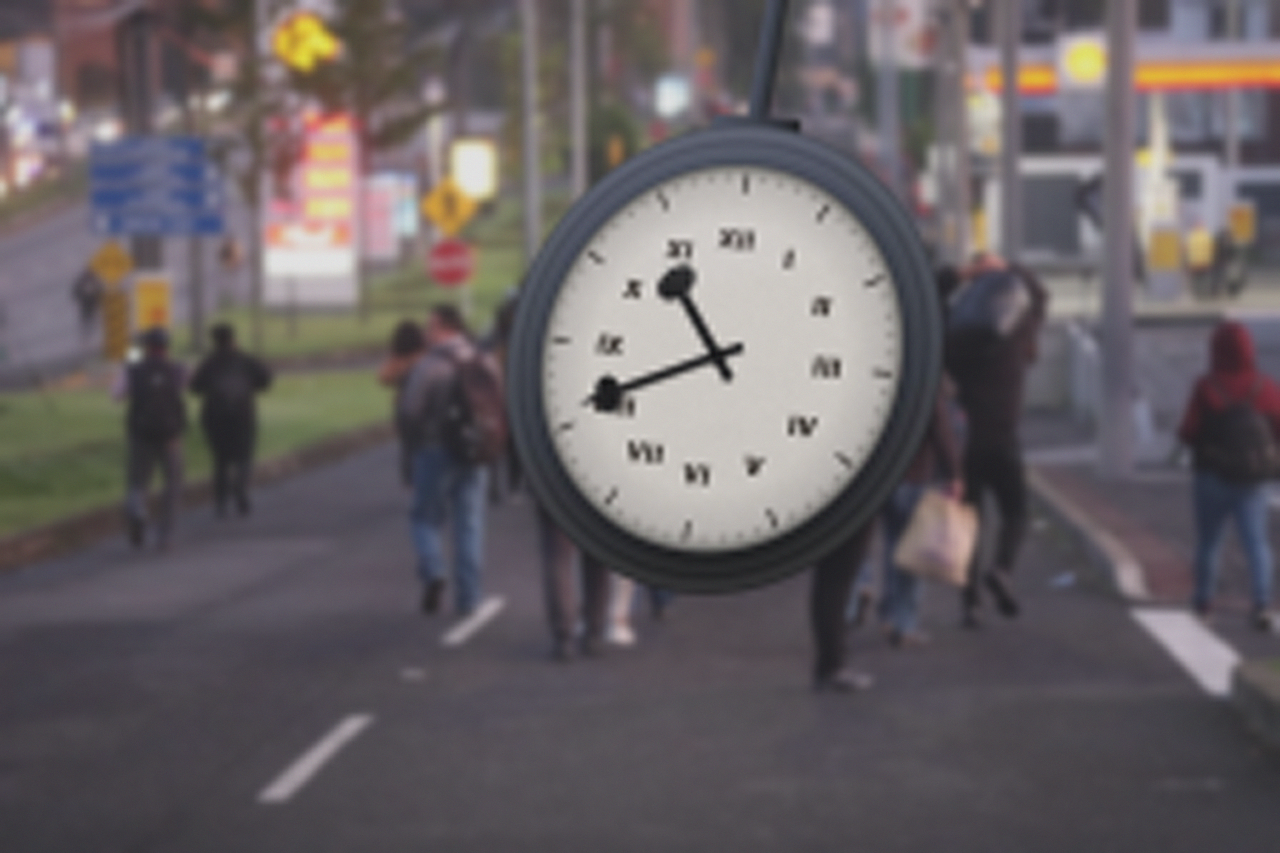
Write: 10:41
